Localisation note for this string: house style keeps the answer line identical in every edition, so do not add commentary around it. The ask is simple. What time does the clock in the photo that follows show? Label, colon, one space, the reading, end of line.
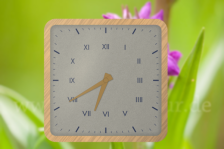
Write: 6:40
